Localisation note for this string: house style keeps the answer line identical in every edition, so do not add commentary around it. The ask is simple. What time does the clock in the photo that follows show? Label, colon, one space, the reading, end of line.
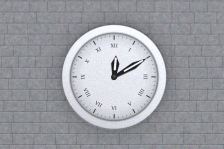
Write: 12:10
